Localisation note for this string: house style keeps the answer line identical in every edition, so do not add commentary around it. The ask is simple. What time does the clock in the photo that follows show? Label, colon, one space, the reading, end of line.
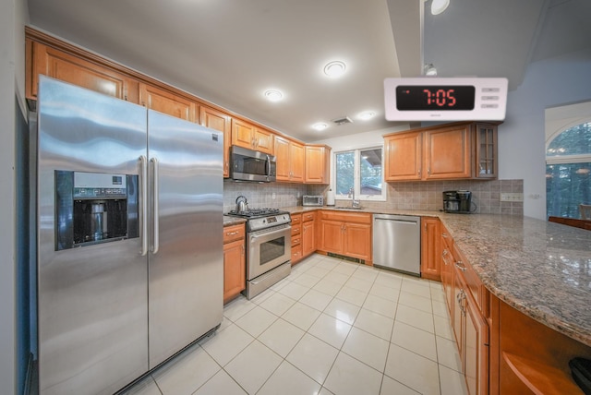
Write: 7:05
